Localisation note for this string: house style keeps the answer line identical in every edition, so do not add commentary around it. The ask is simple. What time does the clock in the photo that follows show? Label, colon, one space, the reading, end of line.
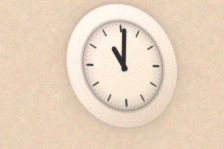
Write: 11:01
